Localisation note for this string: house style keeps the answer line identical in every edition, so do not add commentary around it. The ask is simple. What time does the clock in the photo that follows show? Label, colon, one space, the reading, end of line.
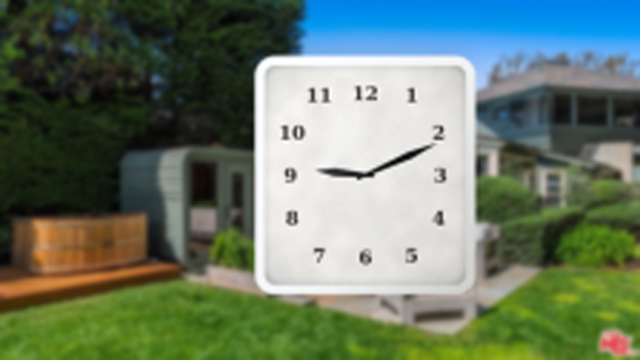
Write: 9:11
